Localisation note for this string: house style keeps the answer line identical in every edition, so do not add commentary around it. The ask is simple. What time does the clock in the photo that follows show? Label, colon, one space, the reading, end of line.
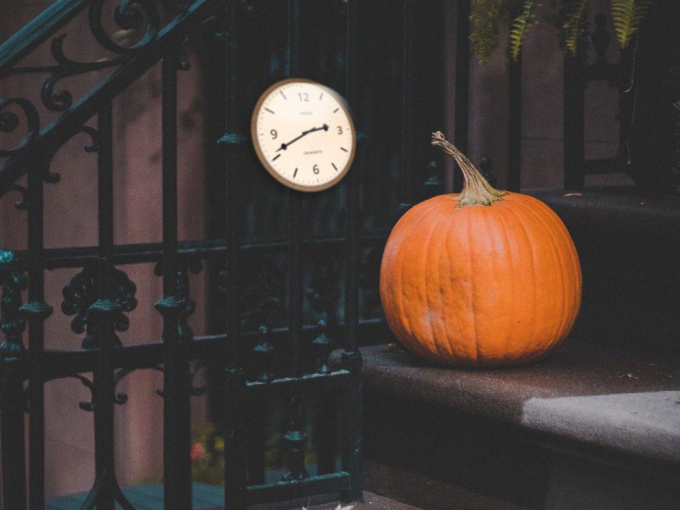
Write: 2:41
